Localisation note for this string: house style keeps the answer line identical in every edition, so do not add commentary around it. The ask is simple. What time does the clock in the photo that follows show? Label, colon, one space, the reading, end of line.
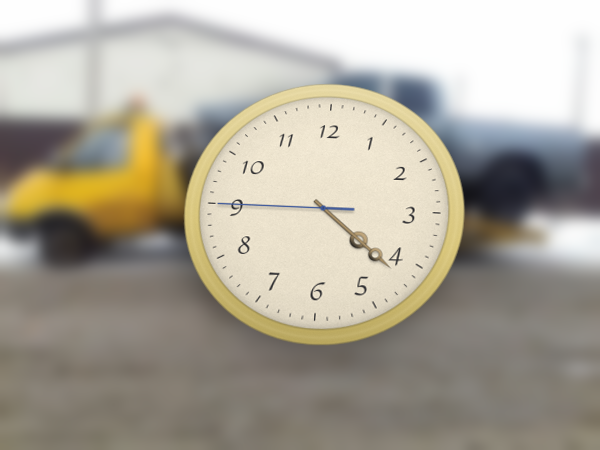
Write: 4:21:45
